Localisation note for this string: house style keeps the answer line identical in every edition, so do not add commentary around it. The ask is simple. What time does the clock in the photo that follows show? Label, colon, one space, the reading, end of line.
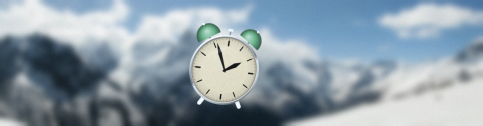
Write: 1:56
